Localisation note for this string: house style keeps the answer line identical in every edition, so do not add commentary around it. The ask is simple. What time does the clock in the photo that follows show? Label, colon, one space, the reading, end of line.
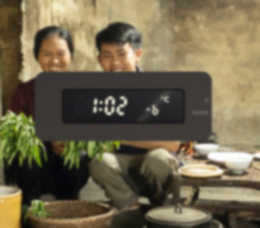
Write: 1:02
